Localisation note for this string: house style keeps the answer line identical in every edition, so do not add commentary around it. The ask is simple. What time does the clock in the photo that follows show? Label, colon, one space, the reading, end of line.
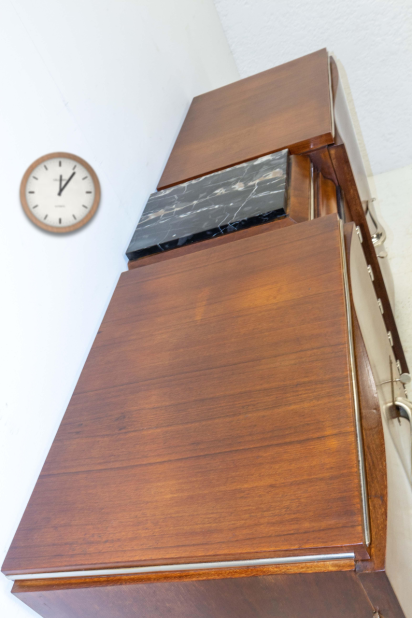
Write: 12:06
